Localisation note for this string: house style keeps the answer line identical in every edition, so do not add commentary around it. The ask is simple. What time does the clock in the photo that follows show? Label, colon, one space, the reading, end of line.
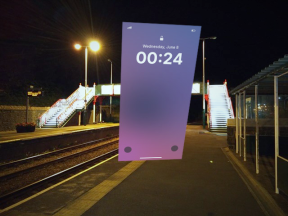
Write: 0:24
